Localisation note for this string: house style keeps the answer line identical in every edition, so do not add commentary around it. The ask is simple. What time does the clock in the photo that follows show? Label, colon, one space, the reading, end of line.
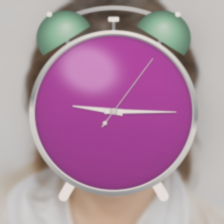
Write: 9:15:06
